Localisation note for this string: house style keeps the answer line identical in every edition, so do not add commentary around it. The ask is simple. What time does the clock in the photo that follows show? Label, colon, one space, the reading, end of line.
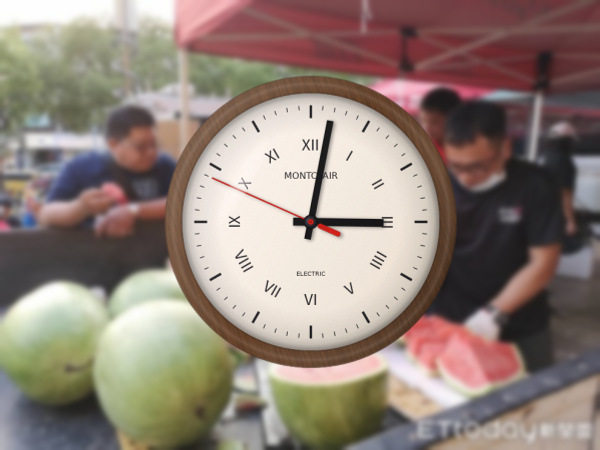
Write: 3:01:49
